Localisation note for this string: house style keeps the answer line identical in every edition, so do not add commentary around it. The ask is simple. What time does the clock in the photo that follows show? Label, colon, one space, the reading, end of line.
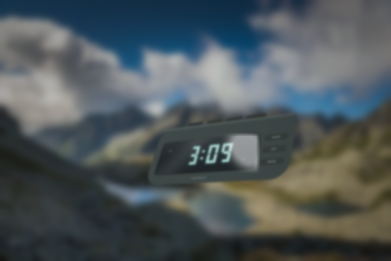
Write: 3:09
